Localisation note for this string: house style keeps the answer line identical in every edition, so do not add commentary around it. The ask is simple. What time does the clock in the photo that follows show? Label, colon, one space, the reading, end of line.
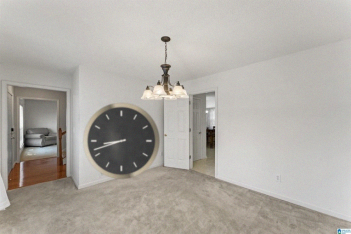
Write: 8:42
